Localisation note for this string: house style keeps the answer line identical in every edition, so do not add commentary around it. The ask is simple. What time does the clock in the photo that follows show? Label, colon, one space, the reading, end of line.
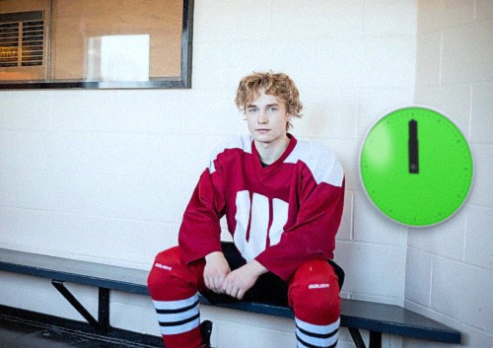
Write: 12:00
